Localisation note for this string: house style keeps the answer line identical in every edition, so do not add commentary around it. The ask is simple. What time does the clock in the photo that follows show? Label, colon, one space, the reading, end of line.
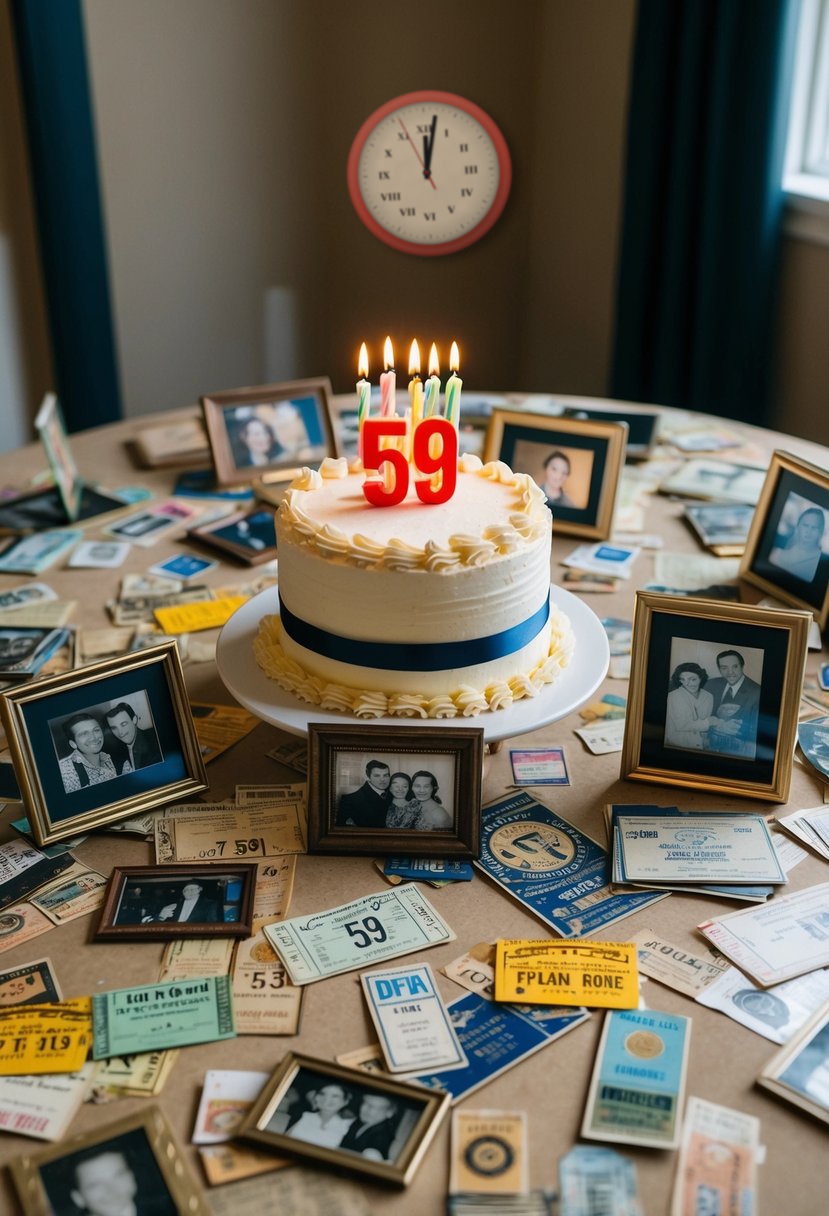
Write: 12:01:56
